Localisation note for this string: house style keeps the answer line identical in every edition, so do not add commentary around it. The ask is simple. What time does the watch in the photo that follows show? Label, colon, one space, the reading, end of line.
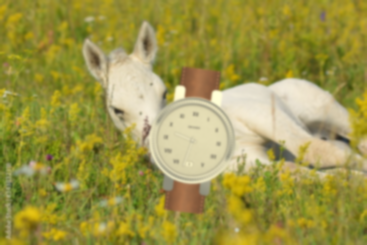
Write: 9:32
